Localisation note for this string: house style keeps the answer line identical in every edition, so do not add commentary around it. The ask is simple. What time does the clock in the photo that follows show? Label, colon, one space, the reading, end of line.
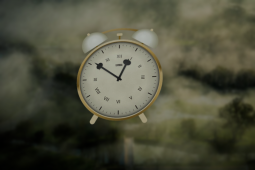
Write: 12:51
